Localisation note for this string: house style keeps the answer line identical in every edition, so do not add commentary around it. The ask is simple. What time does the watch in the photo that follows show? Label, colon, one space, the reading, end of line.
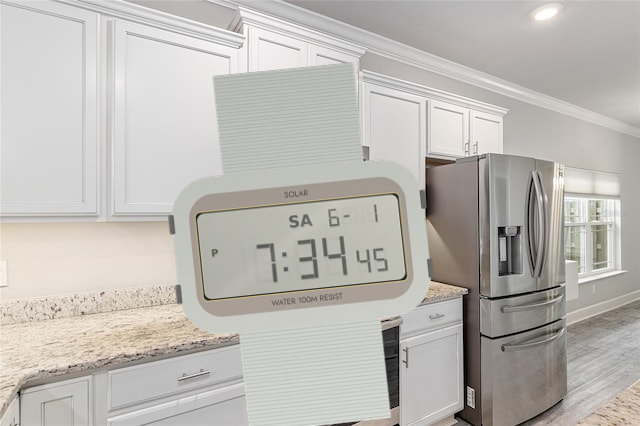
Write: 7:34:45
